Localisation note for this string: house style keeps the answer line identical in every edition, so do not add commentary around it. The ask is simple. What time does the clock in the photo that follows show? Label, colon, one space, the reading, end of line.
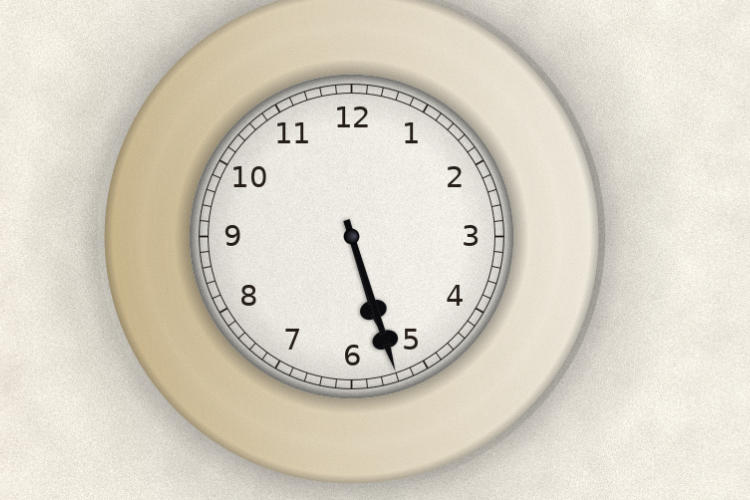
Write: 5:27
